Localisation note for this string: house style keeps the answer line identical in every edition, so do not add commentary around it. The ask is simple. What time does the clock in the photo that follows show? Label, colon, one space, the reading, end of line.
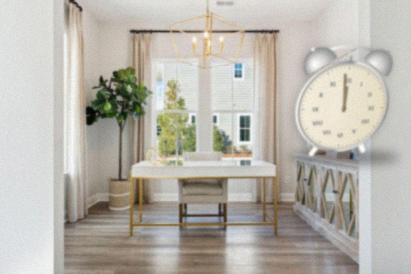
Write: 11:59
